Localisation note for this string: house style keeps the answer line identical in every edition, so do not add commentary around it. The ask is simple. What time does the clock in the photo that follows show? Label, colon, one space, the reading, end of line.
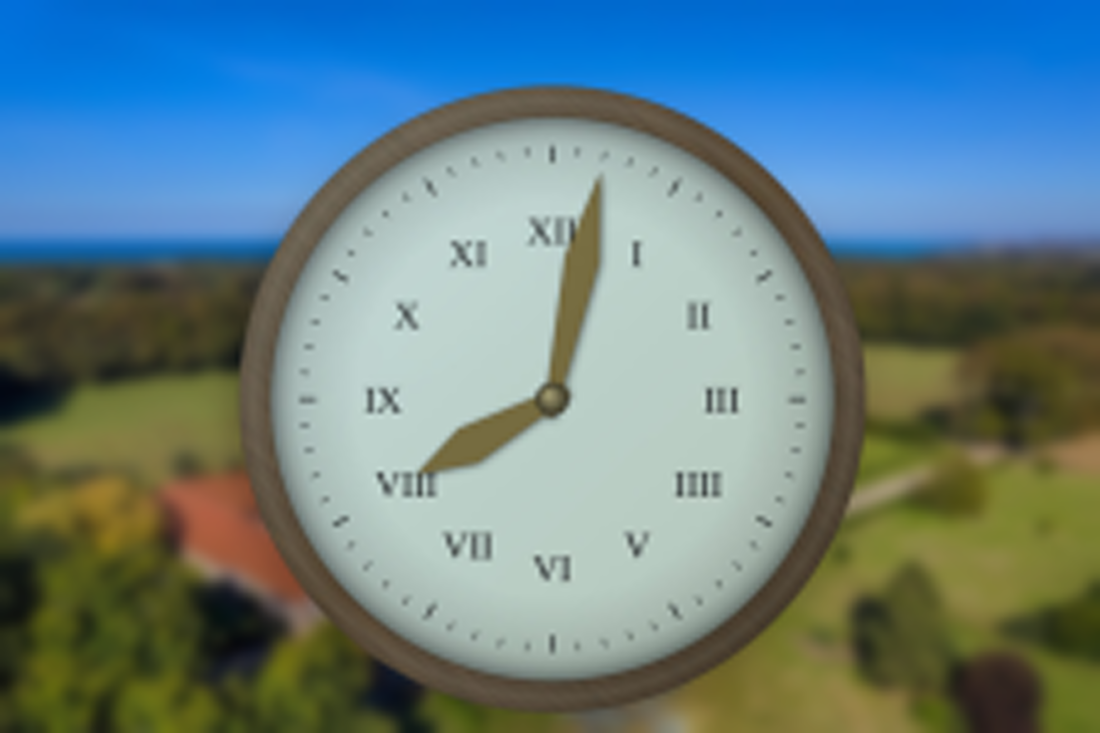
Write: 8:02
